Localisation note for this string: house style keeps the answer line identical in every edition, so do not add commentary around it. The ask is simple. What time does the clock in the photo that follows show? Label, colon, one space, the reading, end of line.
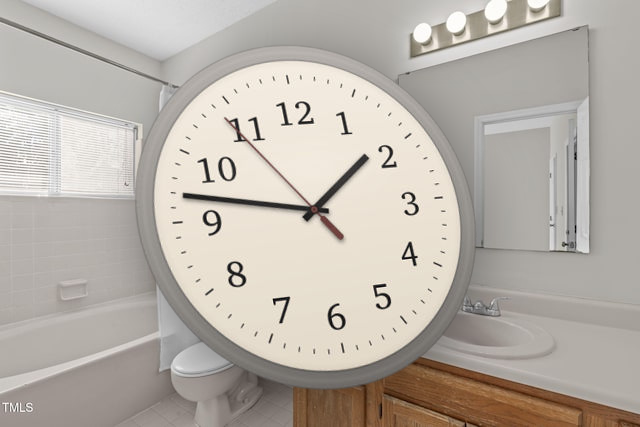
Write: 1:46:54
